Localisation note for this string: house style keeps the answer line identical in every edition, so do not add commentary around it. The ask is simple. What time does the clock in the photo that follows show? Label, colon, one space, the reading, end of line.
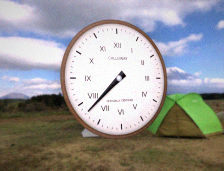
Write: 7:38
